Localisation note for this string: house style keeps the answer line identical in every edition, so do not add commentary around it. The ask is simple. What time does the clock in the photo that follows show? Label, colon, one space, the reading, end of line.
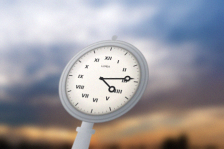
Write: 4:14
